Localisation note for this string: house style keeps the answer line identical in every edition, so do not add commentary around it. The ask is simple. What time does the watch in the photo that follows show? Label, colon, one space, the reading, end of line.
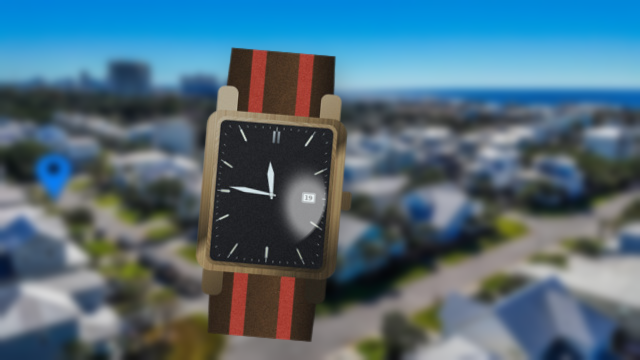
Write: 11:46
